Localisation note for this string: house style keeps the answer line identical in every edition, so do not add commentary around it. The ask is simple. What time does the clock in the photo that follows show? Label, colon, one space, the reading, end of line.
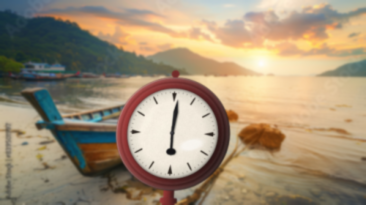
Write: 6:01
